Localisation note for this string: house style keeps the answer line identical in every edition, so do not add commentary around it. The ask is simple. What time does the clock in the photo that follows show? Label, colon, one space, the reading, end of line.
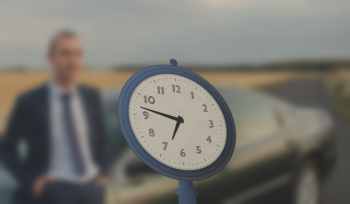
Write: 6:47
